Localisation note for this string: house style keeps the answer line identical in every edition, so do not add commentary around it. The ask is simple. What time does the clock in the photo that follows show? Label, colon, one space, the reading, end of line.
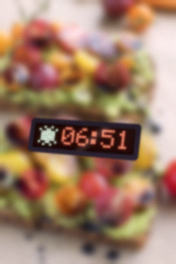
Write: 6:51
